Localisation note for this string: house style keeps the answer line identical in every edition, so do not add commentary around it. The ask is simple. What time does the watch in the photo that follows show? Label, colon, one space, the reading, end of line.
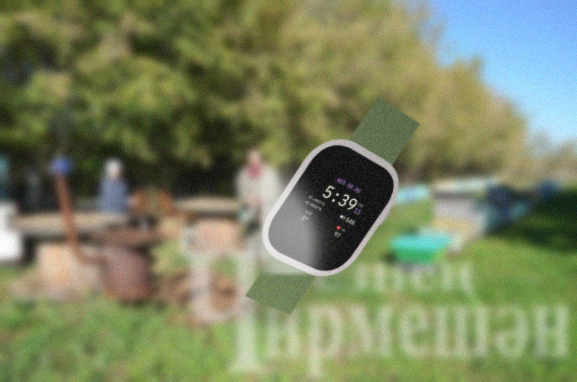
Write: 5:39
